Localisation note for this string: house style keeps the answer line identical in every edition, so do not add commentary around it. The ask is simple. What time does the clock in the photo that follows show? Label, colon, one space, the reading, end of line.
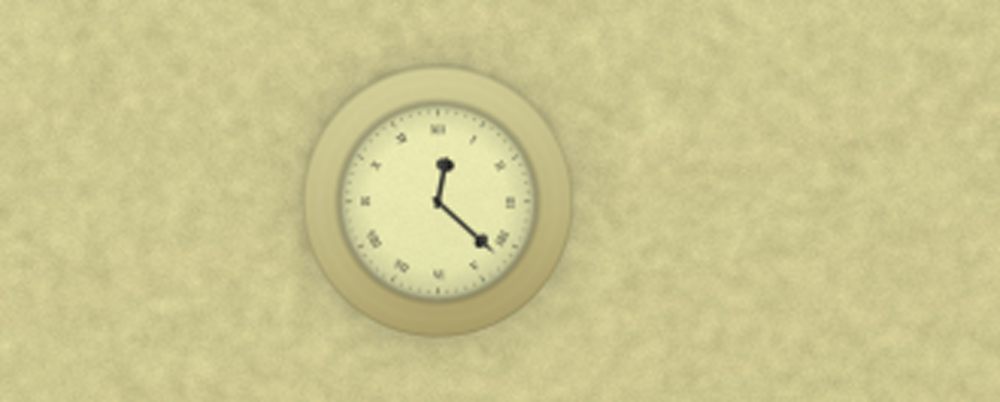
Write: 12:22
